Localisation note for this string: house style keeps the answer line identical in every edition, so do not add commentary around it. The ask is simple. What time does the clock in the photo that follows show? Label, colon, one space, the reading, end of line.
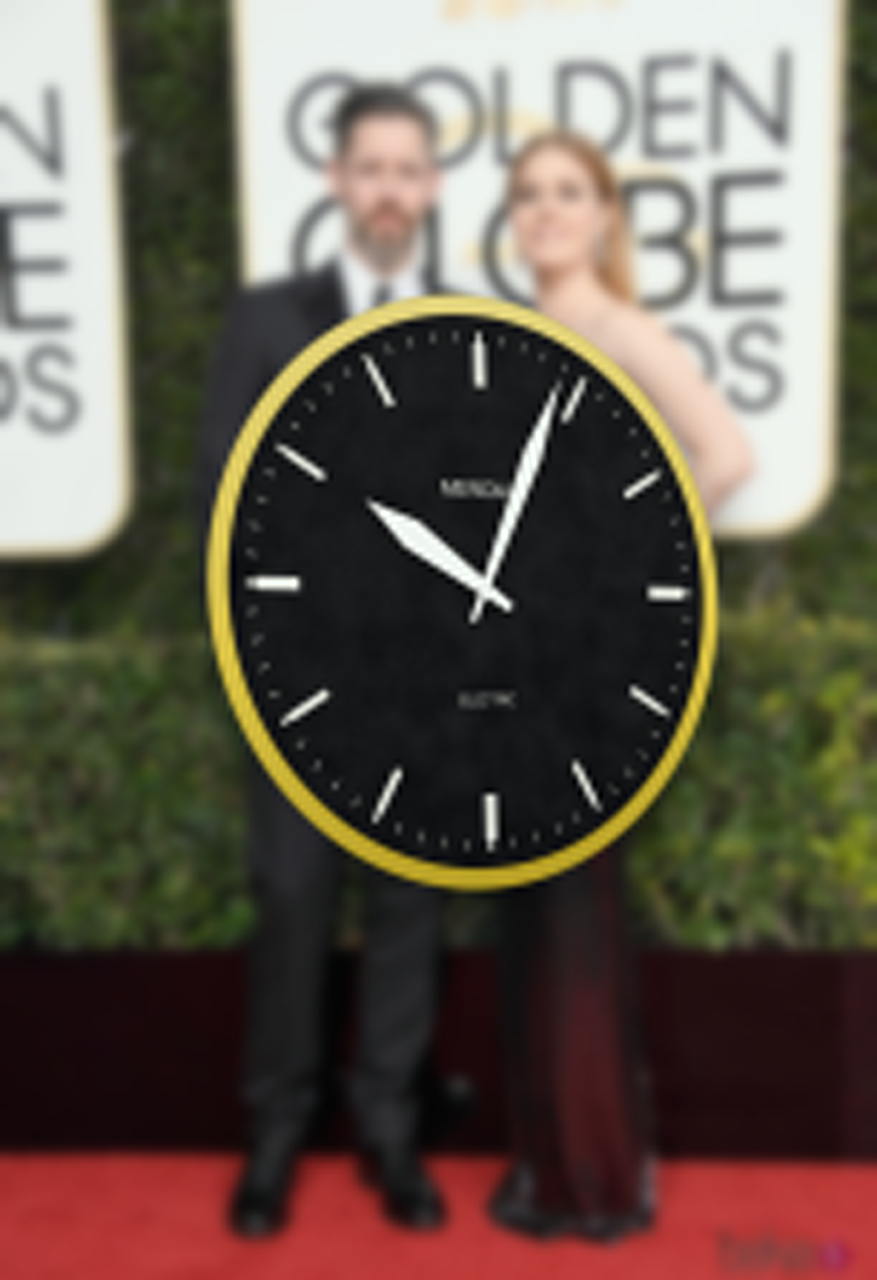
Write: 10:04
